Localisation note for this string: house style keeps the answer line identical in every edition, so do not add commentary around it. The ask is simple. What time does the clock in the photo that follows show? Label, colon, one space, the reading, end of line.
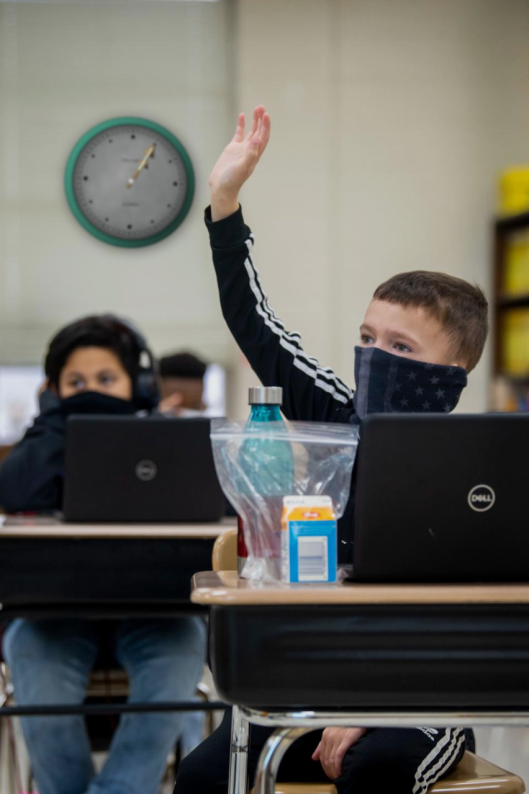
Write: 1:05
